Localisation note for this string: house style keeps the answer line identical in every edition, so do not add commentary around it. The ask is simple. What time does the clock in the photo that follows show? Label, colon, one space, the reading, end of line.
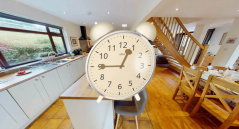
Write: 12:45
